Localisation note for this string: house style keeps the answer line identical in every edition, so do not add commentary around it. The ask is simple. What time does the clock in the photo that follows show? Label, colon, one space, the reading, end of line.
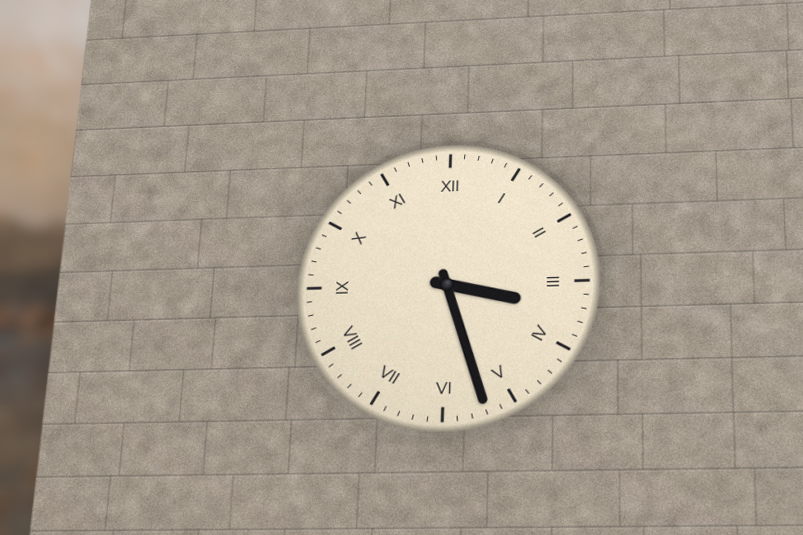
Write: 3:27
